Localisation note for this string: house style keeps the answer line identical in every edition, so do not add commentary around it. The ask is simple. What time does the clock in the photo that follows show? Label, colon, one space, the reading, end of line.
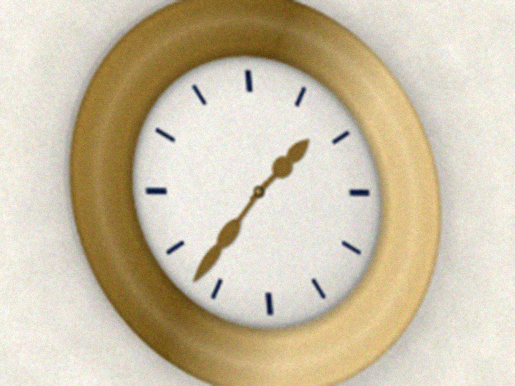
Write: 1:37
